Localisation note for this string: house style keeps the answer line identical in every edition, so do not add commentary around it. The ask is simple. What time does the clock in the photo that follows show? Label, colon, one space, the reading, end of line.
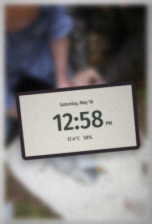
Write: 12:58
